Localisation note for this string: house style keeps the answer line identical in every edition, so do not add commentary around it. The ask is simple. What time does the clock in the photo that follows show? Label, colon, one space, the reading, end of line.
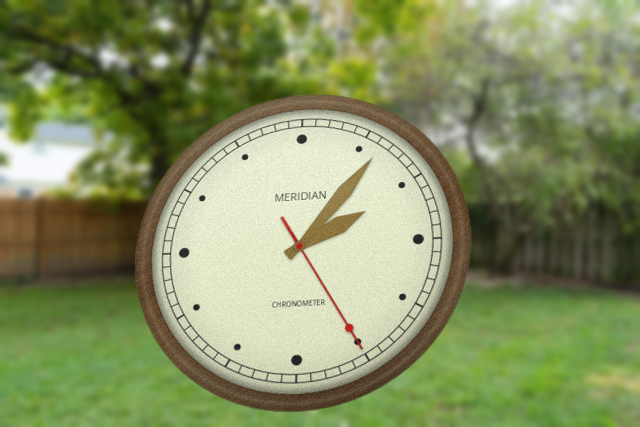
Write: 2:06:25
